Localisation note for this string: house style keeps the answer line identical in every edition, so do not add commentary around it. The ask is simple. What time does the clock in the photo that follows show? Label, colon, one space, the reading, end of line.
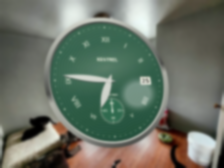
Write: 6:46
